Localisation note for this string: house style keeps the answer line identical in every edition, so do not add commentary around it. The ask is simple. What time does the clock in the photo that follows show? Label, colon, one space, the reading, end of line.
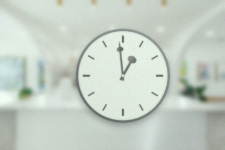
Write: 12:59
